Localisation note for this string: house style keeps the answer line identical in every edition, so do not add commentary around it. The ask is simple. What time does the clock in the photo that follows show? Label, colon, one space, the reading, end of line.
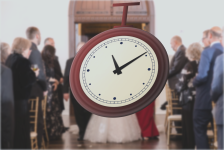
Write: 11:09
